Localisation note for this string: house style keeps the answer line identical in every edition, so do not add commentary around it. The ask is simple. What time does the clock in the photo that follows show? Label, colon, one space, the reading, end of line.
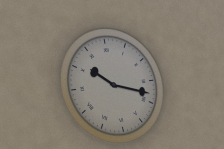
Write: 10:18
